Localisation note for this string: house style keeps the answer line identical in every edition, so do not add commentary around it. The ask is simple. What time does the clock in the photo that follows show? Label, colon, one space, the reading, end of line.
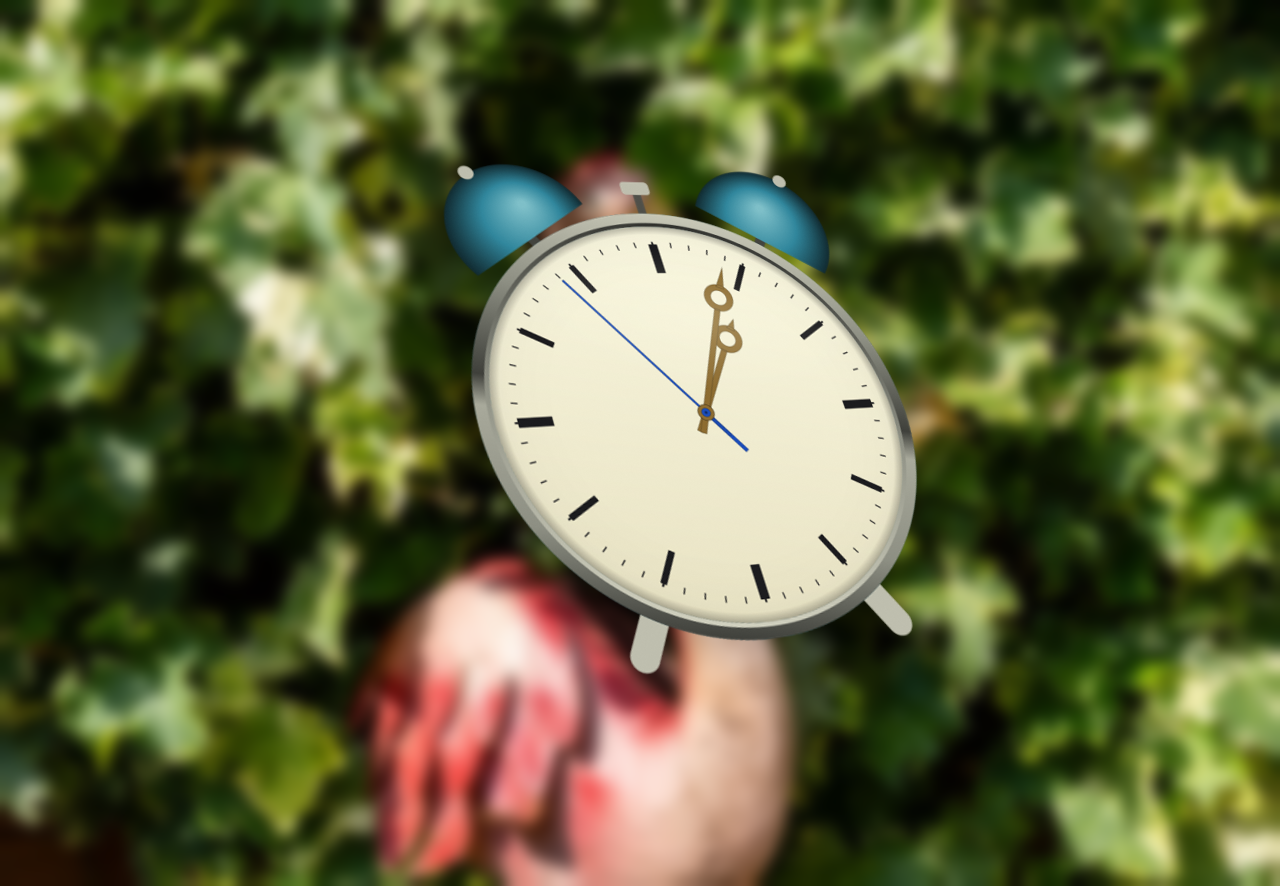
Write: 1:03:54
